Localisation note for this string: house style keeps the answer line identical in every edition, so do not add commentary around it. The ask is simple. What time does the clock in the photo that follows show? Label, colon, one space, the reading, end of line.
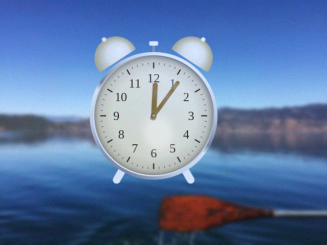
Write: 12:06
